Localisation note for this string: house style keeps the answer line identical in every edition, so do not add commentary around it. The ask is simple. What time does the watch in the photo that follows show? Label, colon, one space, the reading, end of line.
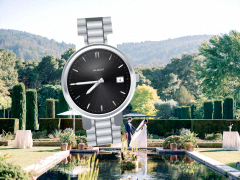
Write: 7:45
